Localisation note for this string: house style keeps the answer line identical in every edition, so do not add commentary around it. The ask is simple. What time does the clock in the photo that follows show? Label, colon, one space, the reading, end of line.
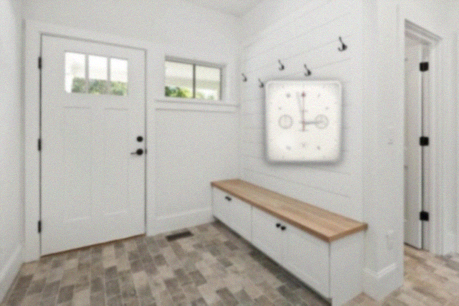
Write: 2:58
